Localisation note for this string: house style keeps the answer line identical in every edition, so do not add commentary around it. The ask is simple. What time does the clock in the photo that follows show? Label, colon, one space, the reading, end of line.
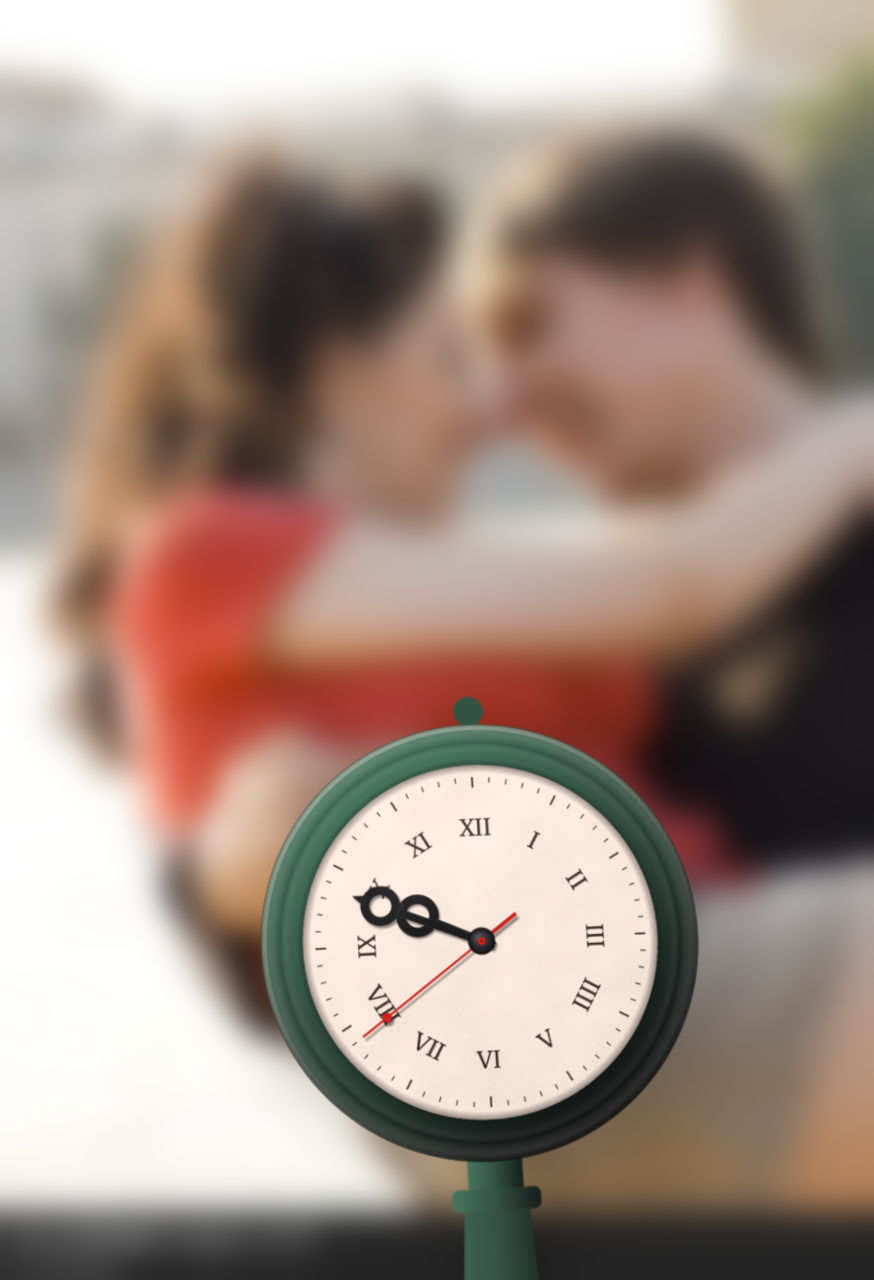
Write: 9:48:39
